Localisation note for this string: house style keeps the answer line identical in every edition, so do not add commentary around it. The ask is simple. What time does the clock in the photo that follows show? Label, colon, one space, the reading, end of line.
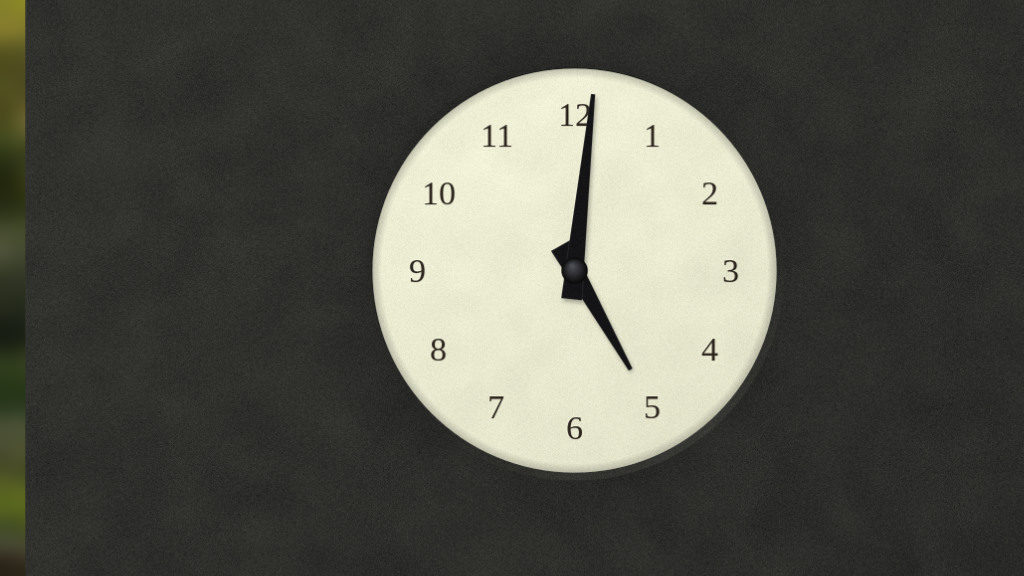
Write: 5:01
